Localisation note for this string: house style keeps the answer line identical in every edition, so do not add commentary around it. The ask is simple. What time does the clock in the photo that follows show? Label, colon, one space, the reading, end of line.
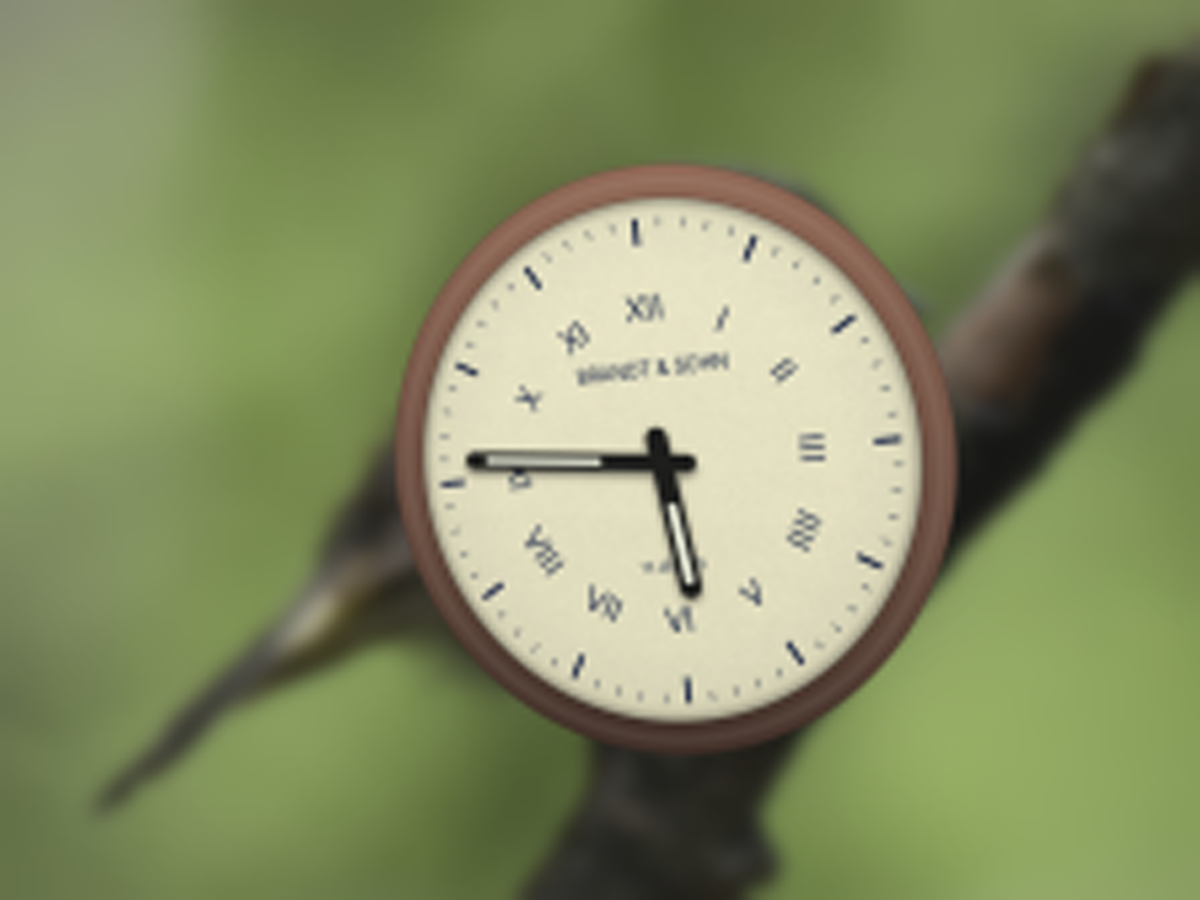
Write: 5:46
